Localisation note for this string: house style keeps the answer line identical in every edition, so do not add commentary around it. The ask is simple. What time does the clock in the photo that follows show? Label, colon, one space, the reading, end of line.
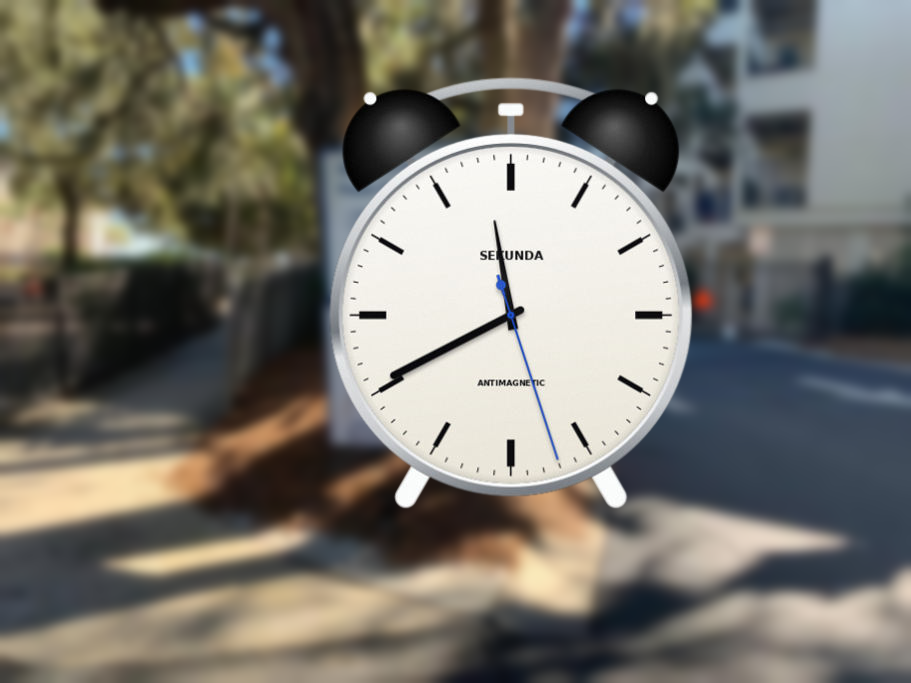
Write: 11:40:27
